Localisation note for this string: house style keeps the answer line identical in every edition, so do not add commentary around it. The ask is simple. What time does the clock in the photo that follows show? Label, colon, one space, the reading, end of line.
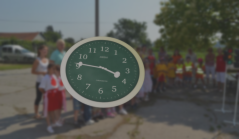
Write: 3:46
